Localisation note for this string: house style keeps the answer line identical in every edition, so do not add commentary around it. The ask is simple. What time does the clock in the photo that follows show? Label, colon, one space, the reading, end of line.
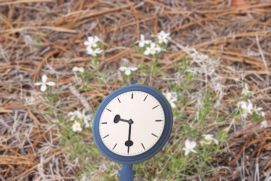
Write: 9:30
